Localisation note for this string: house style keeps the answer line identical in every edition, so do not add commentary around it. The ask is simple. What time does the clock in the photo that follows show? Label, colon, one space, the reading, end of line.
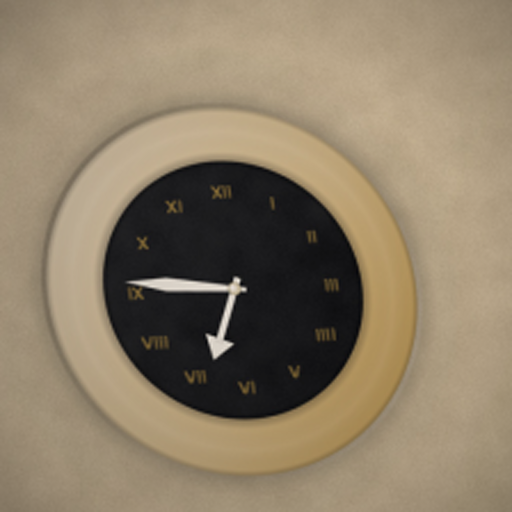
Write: 6:46
